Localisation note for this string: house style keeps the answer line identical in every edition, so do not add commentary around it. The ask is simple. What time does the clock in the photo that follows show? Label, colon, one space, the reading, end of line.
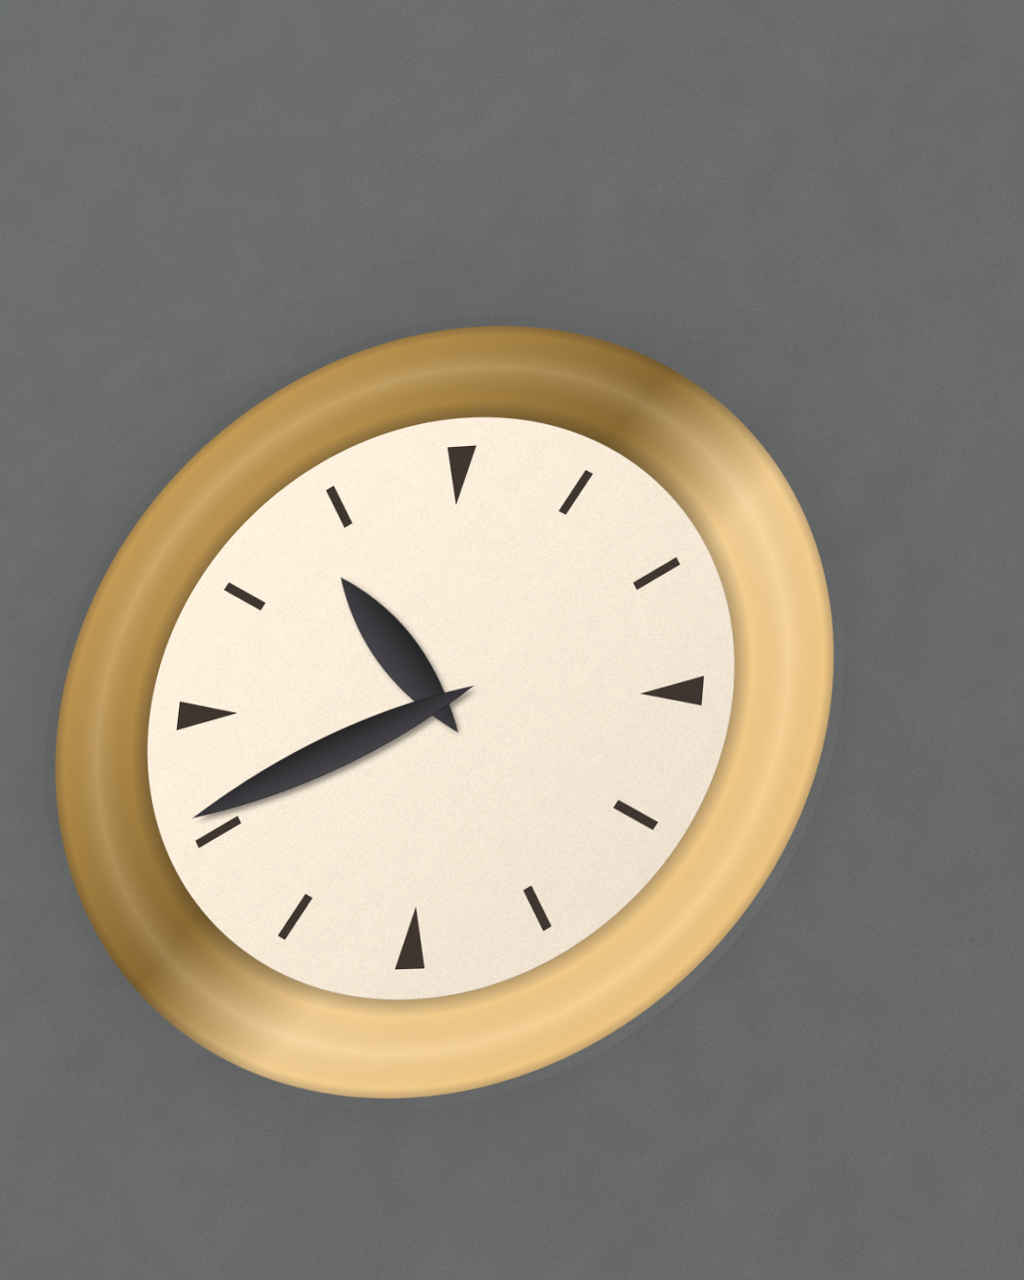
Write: 10:41
